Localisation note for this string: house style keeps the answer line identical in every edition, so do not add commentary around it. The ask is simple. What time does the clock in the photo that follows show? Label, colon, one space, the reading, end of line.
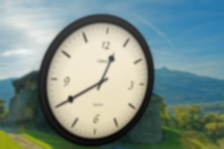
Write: 12:40
